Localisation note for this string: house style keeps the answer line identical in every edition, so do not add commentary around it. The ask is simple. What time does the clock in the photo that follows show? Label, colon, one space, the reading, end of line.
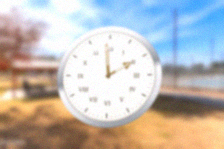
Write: 1:59
